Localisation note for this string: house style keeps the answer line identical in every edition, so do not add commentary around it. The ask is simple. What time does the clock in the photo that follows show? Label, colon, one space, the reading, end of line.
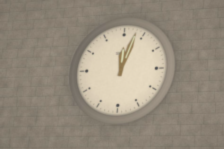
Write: 12:03
